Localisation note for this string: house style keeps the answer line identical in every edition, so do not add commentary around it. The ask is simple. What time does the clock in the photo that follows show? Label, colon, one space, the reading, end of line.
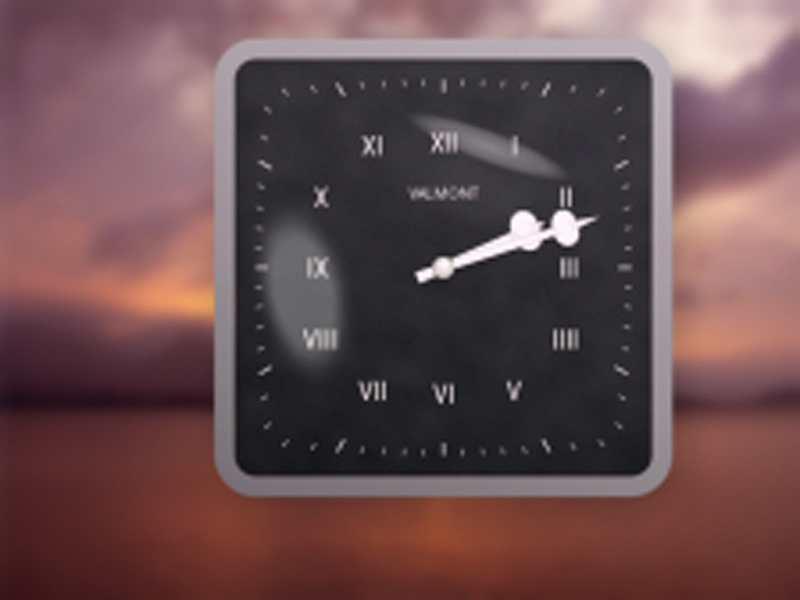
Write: 2:12
